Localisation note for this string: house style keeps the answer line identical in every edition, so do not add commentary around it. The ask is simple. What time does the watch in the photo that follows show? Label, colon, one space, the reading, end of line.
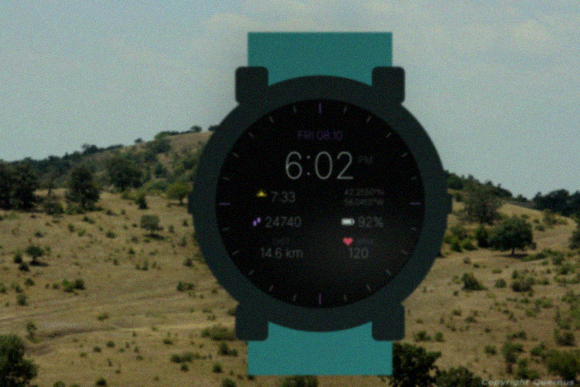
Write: 6:02
